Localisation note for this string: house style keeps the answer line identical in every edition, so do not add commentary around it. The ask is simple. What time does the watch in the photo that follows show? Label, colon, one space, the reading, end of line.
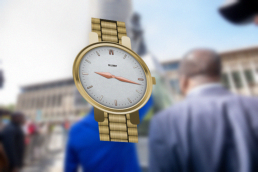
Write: 9:17
